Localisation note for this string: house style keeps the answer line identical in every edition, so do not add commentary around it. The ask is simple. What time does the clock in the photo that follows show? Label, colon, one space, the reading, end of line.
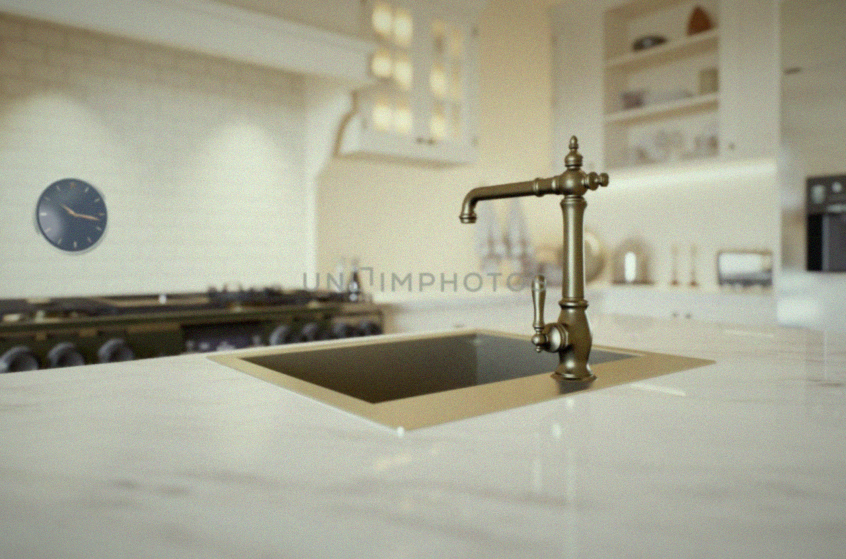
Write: 10:17
